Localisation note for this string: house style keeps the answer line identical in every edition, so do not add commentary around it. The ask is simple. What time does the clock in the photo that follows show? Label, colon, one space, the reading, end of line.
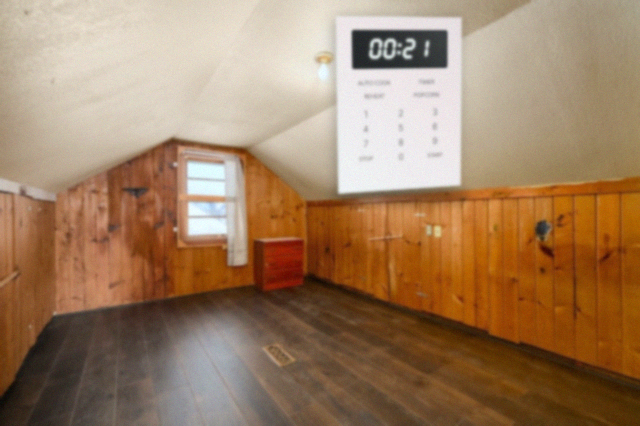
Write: 0:21
